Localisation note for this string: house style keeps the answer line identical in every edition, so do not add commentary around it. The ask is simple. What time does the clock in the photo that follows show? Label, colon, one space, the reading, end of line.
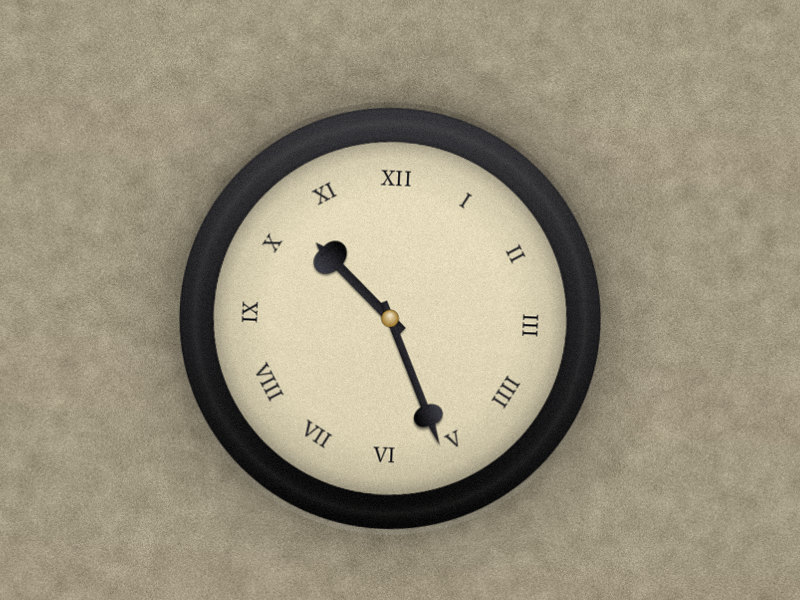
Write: 10:26
